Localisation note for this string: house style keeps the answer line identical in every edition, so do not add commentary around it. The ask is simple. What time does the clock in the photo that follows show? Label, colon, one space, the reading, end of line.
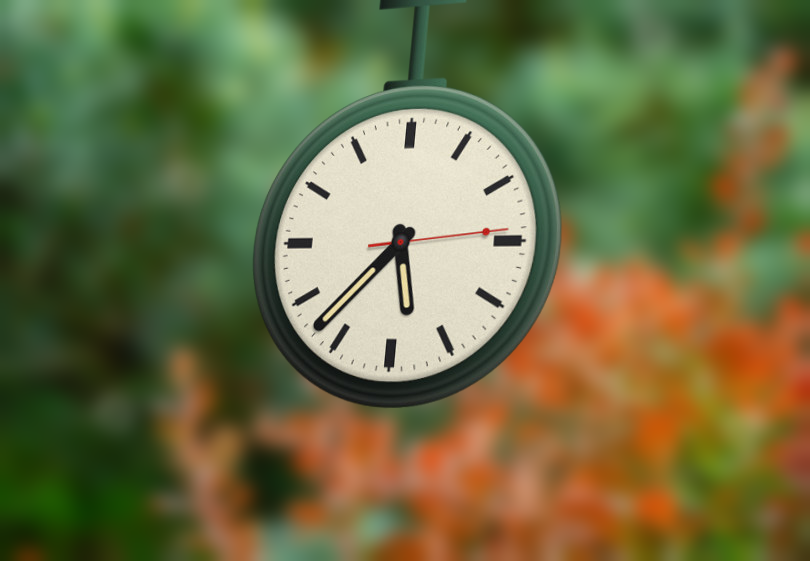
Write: 5:37:14
